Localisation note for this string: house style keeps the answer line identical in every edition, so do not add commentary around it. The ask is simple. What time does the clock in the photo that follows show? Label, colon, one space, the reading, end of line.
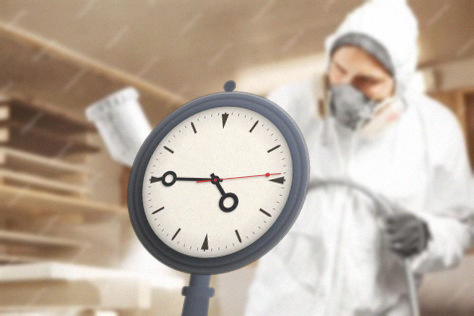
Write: 4:45:14
